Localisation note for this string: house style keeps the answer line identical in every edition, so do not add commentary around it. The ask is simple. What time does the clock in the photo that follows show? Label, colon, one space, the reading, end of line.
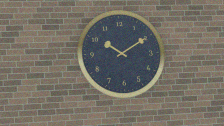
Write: 10:10
